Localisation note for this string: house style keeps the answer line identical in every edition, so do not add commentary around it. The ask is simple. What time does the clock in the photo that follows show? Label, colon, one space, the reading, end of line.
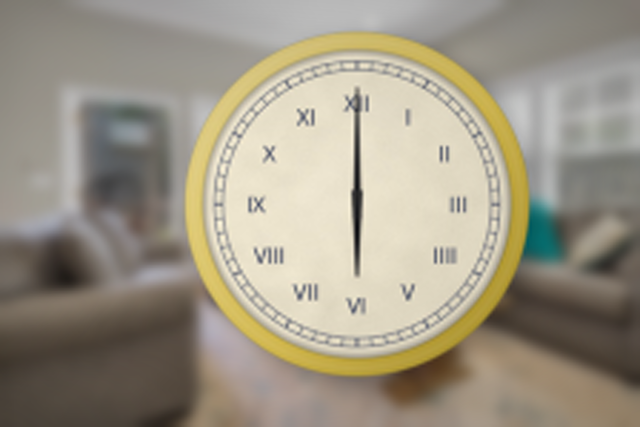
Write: 6:00
